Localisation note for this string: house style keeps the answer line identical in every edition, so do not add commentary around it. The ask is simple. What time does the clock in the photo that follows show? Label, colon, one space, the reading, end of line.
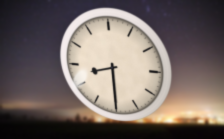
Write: 8:30
